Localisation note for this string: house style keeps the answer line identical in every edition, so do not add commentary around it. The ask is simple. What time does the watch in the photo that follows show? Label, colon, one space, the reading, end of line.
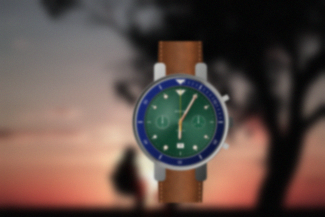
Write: 6:05
